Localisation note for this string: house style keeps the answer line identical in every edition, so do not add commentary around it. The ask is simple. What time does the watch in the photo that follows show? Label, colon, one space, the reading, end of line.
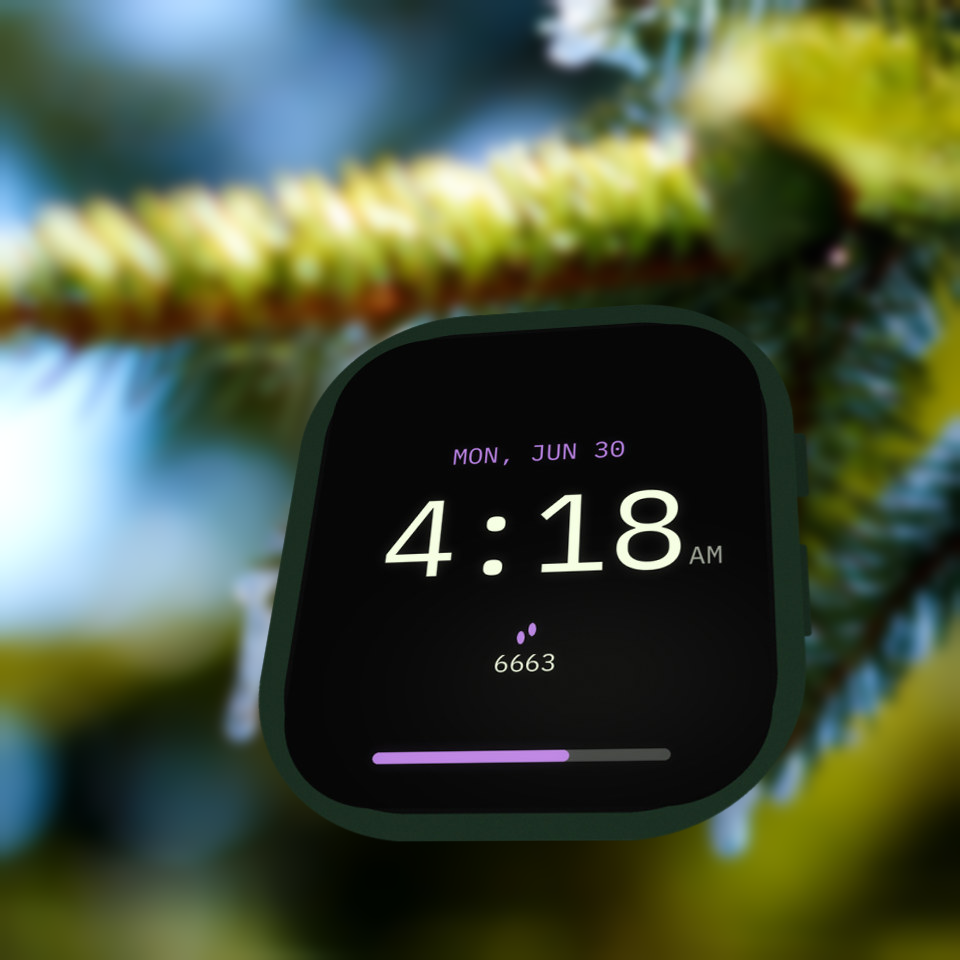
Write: 4:18
